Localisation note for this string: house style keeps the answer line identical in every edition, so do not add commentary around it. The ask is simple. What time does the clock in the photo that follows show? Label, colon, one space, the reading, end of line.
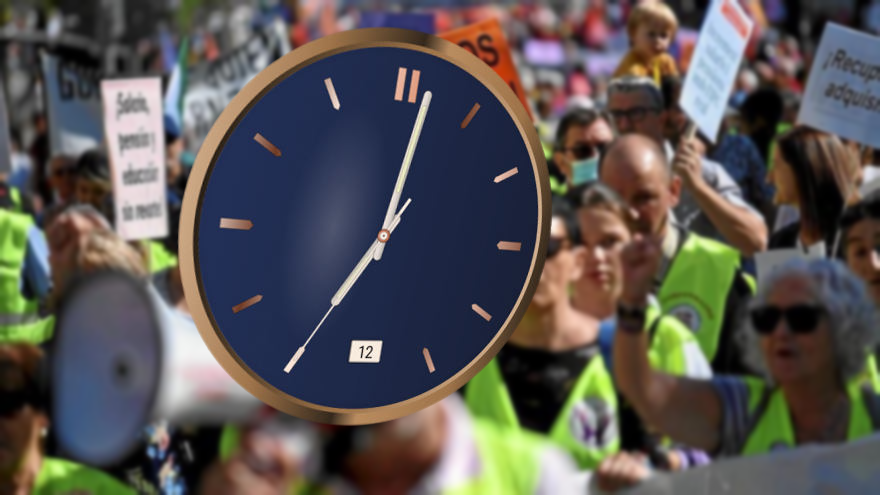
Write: 7:01:35
